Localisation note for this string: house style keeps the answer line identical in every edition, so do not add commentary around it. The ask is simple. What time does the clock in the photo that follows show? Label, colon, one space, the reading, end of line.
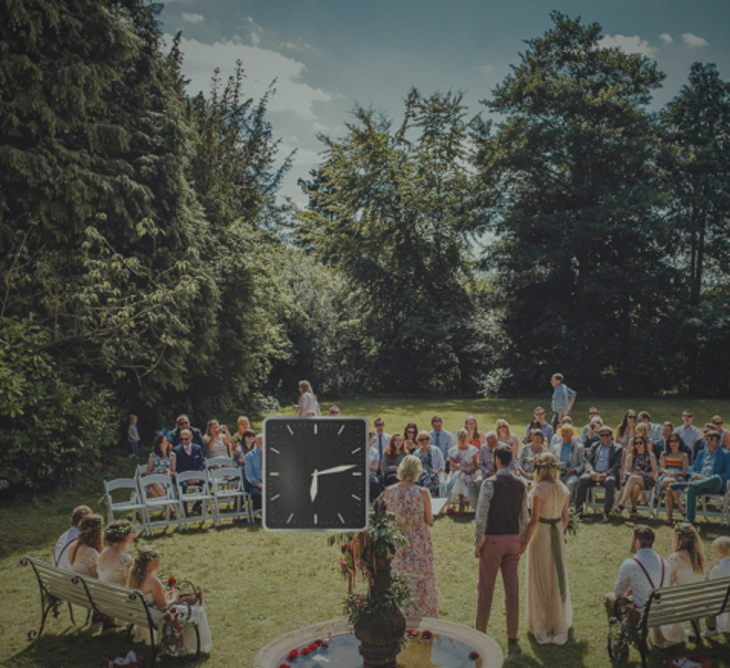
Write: 6:13
